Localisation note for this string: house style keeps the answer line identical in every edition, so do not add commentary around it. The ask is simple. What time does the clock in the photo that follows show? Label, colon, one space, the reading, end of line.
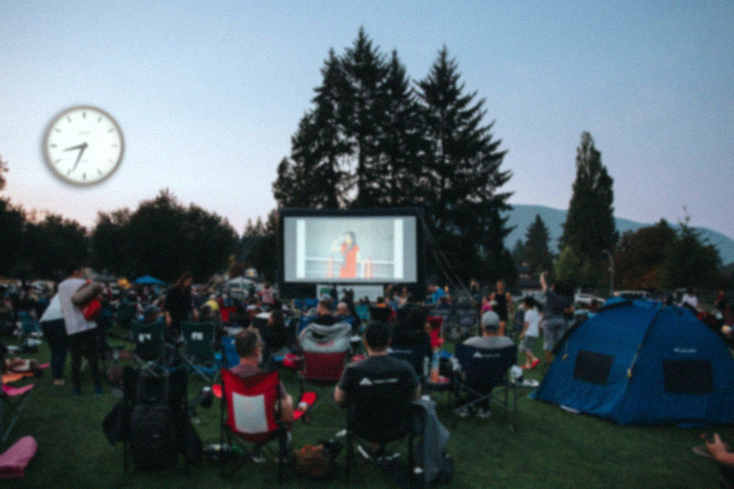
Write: 8:34
